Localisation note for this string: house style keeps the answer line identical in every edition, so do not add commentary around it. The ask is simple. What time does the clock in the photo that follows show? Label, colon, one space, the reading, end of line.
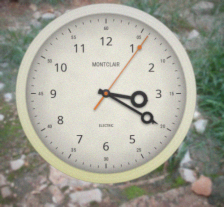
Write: 3:20:06
